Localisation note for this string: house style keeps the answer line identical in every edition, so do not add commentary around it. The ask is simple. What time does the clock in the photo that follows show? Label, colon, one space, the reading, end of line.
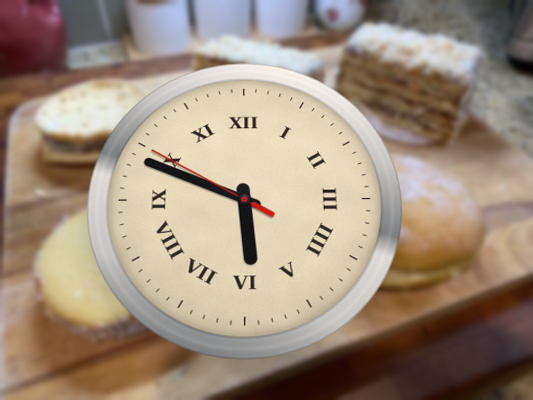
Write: 5:48:50
